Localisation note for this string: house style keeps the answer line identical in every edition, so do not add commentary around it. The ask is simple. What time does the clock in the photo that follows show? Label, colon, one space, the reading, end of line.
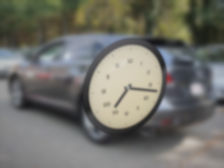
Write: 7:17
